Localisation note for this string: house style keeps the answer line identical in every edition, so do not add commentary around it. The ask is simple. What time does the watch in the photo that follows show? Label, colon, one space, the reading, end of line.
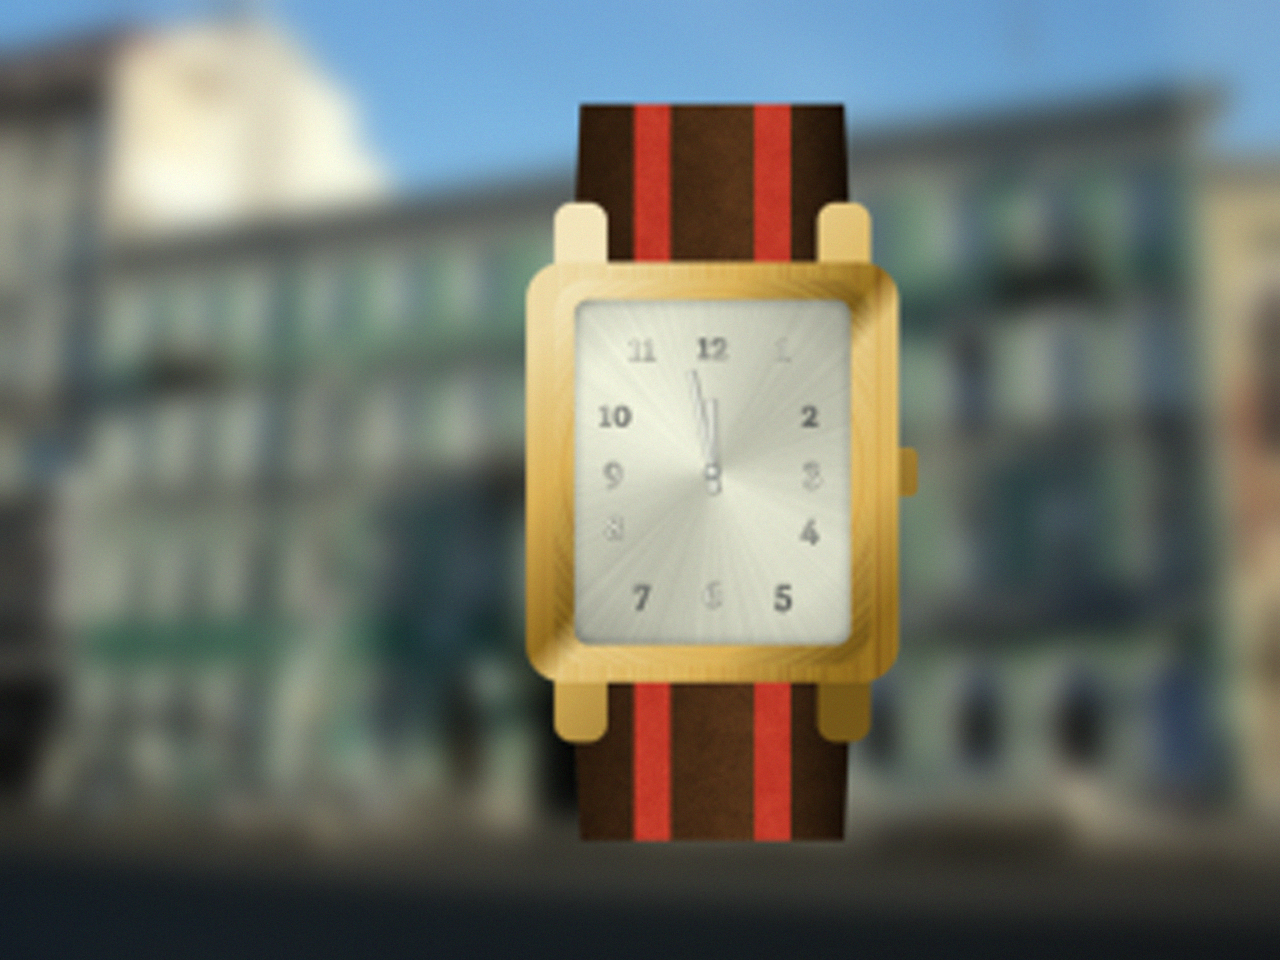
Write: 11:58
